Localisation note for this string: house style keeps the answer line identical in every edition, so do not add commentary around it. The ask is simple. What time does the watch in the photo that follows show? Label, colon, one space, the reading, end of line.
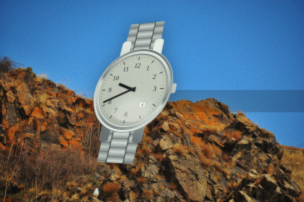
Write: 9:41
